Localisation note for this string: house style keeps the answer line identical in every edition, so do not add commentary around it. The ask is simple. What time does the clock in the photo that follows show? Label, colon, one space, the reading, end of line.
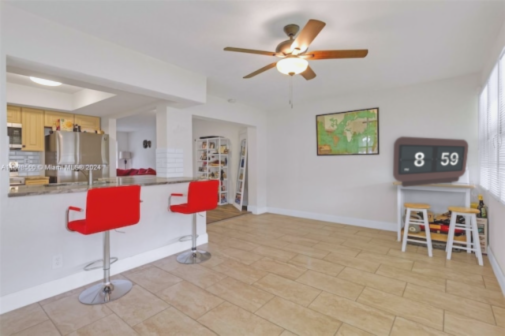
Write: 8:59
